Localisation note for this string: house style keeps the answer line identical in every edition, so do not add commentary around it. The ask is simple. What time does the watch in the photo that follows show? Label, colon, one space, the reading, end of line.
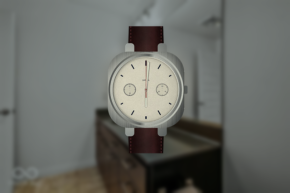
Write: 6:01
